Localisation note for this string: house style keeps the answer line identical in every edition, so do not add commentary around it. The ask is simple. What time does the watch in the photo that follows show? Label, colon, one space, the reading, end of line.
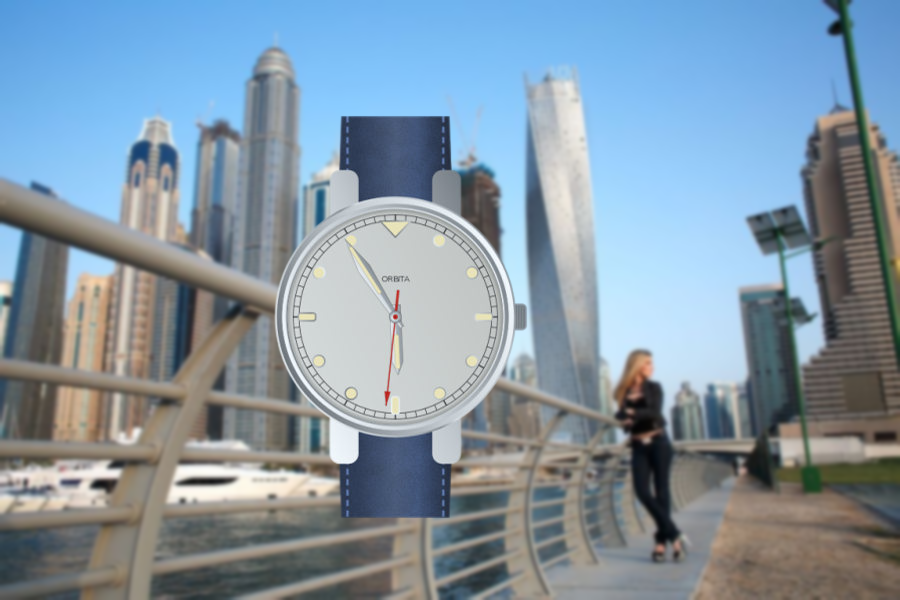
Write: 5:54:31
